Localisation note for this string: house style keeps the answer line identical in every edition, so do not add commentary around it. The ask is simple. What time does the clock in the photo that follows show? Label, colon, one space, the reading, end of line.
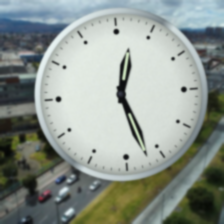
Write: 12:27
